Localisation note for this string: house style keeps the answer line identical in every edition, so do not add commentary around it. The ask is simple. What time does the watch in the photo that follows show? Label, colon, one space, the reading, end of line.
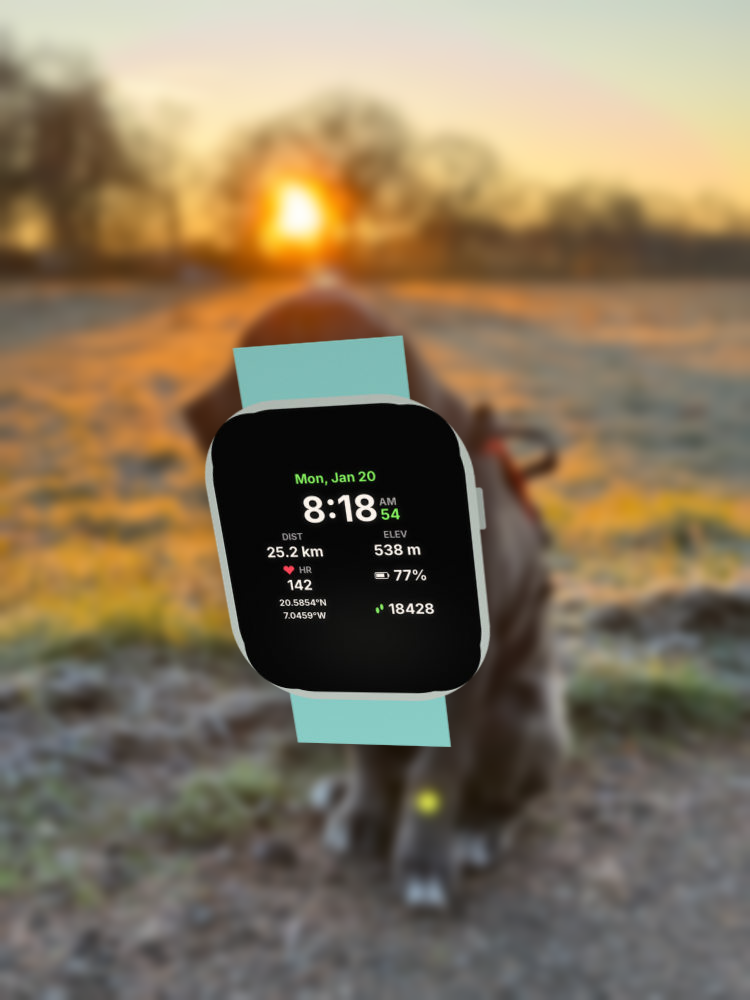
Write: 8:18:54
